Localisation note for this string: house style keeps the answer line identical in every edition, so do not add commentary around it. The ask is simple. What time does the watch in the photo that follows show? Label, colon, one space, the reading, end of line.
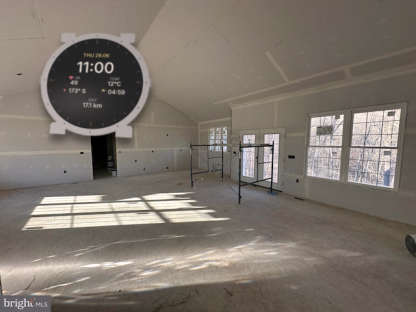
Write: 11:00
